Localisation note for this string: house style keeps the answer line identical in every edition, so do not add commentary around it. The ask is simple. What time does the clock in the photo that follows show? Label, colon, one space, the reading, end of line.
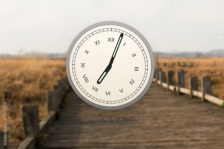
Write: 7:03
